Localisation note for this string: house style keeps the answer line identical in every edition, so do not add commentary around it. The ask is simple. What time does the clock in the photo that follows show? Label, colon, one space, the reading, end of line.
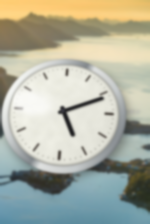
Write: 5:11
